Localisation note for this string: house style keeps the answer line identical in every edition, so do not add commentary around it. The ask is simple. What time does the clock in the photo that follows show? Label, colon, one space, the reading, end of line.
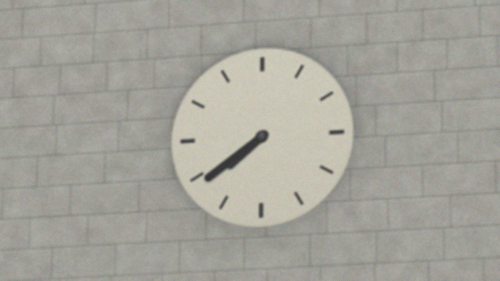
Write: 7:39
